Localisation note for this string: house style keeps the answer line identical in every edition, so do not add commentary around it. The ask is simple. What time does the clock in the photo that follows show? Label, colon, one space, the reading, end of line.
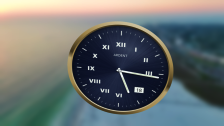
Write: 5:16
